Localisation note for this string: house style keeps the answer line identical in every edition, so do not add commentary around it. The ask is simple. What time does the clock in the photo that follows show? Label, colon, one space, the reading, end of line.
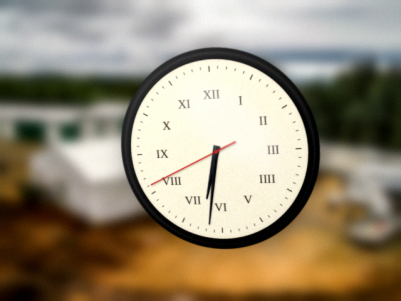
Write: 6:31:41
